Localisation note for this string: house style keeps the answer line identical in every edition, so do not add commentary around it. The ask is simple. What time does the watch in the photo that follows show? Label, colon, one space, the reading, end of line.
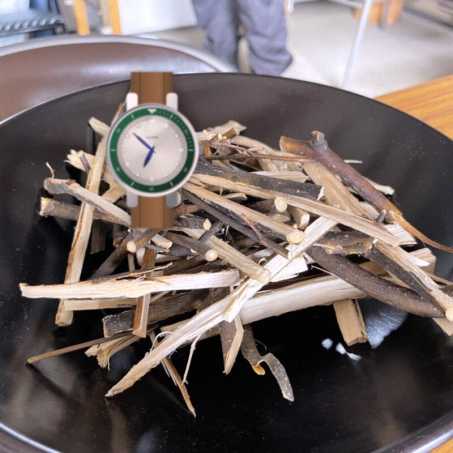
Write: 6:52
